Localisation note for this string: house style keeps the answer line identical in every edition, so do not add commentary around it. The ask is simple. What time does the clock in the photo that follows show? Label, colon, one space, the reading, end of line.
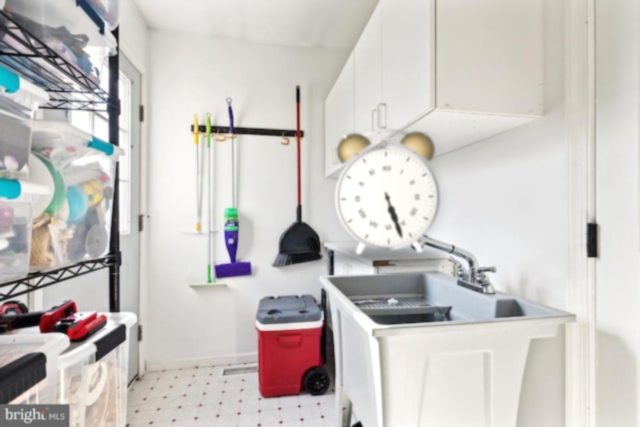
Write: 5:27
